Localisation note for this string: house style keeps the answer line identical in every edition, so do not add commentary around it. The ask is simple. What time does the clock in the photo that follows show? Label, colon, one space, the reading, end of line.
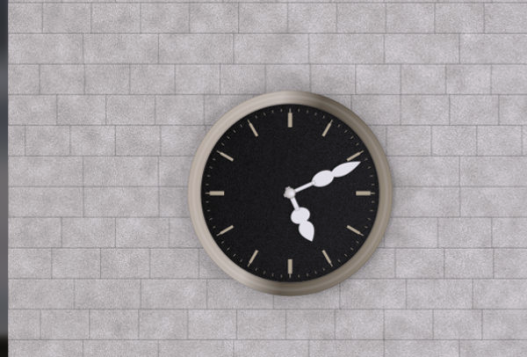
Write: 5:11
